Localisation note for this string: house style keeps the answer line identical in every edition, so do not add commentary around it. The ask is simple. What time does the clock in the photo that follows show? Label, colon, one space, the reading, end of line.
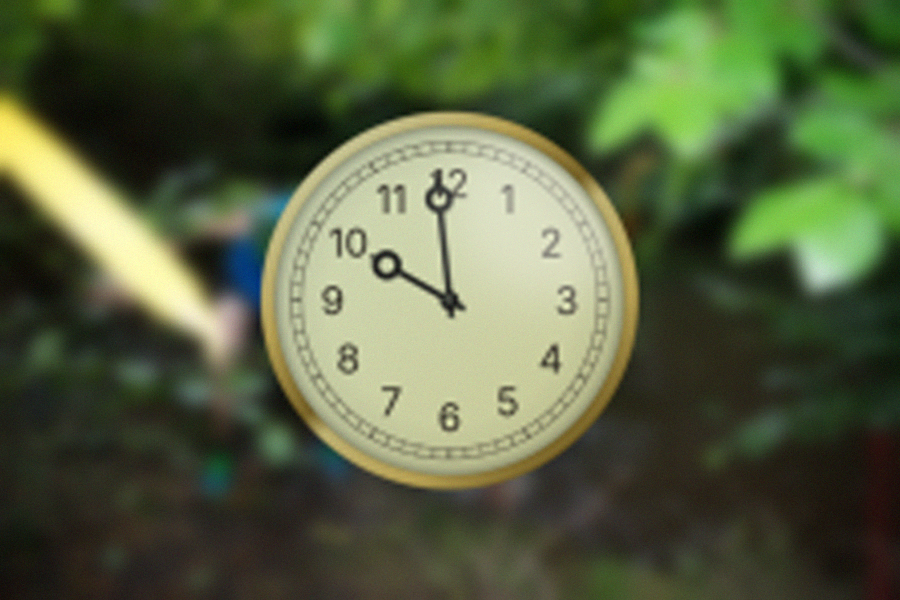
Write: 9:59
